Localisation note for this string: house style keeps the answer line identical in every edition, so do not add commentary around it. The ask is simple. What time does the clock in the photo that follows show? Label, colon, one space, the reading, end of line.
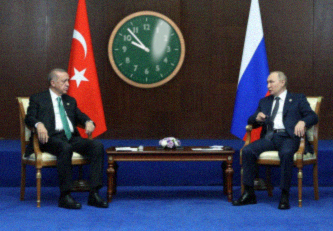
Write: 9:53
